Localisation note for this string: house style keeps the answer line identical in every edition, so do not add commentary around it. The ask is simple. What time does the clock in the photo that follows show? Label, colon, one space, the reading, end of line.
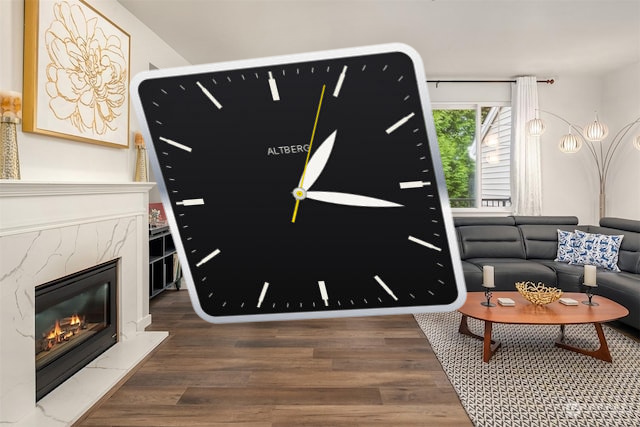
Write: 1:17:04
